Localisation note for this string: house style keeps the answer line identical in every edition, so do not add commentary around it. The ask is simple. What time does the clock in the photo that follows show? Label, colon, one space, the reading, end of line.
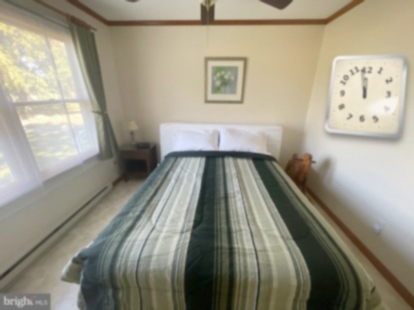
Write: 11:58
